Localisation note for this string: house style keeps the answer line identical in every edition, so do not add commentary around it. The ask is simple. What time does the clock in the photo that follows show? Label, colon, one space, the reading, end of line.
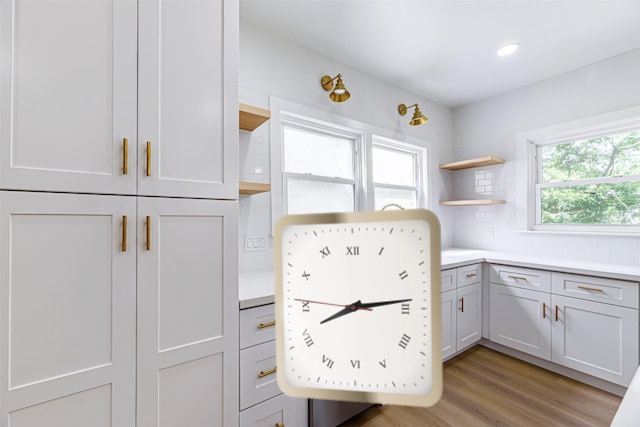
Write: 8:13:46
